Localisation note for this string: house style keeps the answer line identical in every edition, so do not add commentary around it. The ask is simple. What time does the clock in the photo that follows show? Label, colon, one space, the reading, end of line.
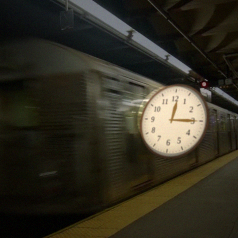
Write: 12:15
